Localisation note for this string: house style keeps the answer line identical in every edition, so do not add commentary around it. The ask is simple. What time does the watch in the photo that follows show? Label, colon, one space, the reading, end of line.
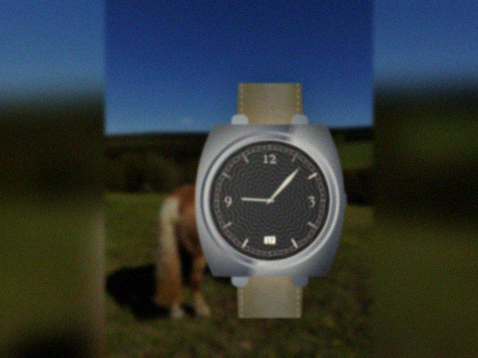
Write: 9:07
